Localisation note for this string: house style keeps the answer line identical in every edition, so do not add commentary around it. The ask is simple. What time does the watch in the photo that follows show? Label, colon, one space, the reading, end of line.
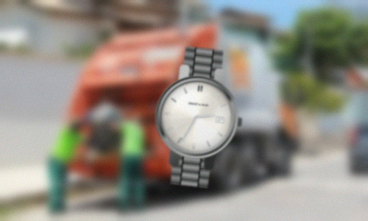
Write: 2:34
